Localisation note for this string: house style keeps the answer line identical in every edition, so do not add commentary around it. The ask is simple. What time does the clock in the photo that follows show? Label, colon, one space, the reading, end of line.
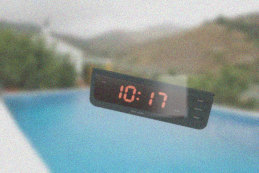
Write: 10:17
